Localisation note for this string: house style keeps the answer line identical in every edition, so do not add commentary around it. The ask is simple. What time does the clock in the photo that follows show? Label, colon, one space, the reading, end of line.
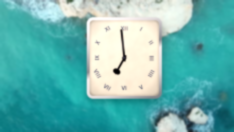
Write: 6:59
